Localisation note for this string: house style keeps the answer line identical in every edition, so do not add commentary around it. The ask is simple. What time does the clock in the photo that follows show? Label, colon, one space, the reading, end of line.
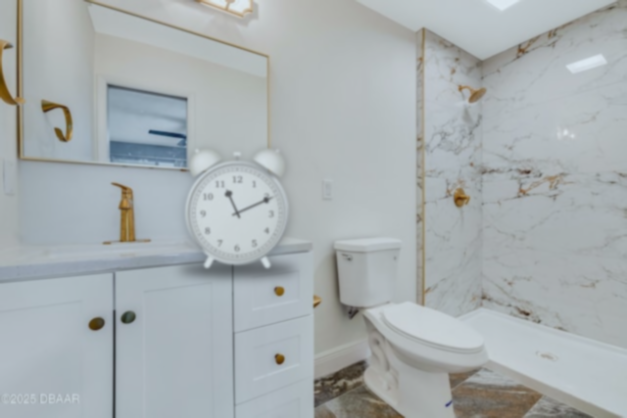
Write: 11:11
